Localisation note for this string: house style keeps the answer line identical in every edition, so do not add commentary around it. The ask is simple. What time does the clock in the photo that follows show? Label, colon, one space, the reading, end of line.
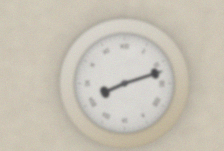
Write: 8:12
